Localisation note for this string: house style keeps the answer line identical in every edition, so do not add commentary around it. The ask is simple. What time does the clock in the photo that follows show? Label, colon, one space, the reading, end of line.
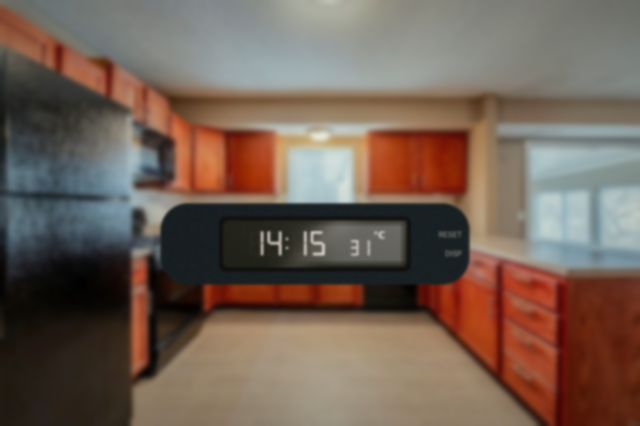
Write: 14:15
